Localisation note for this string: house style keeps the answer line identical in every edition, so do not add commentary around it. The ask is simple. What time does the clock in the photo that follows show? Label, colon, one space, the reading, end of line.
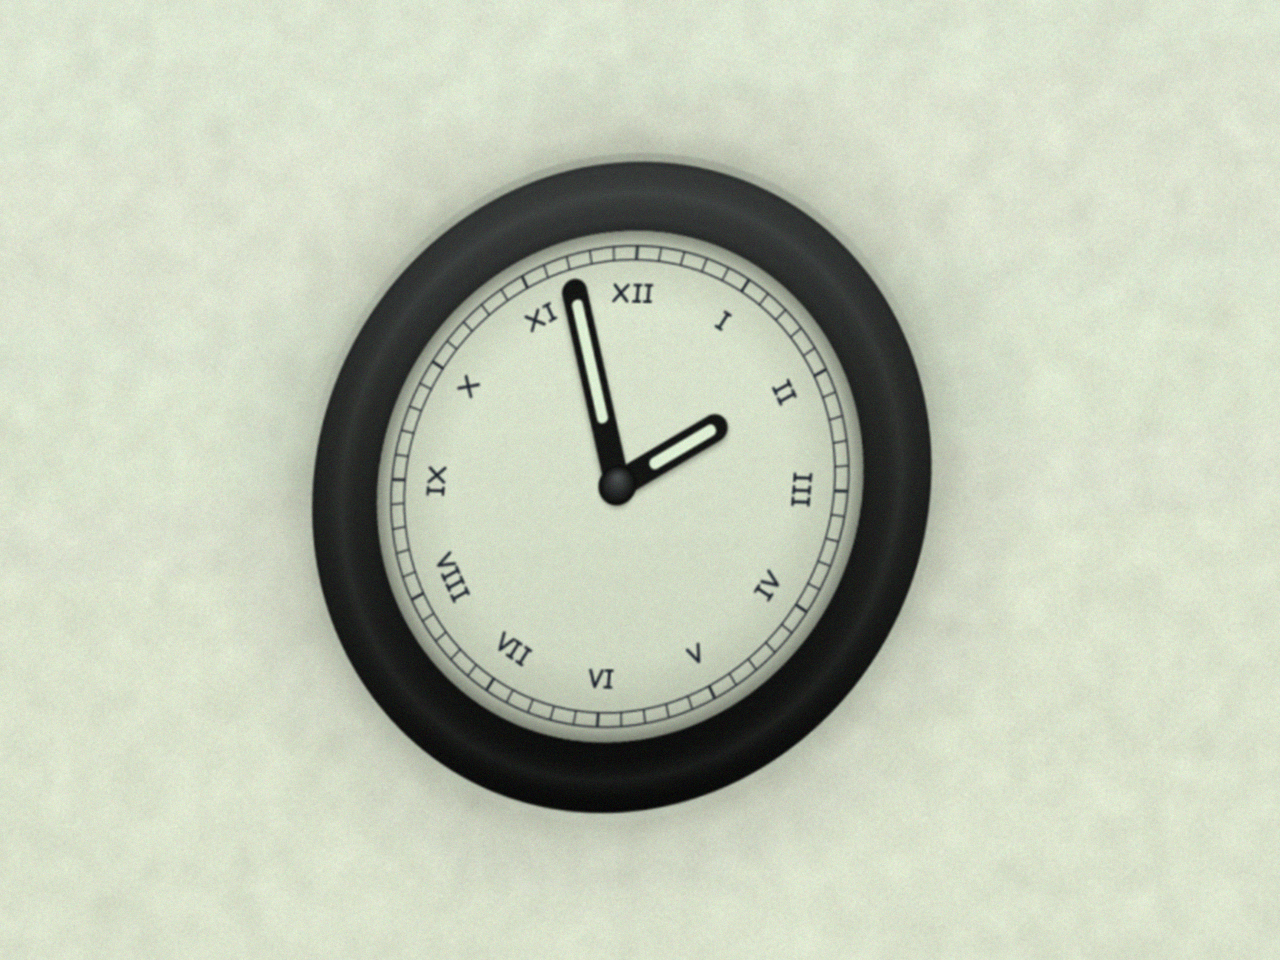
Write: 1:57
